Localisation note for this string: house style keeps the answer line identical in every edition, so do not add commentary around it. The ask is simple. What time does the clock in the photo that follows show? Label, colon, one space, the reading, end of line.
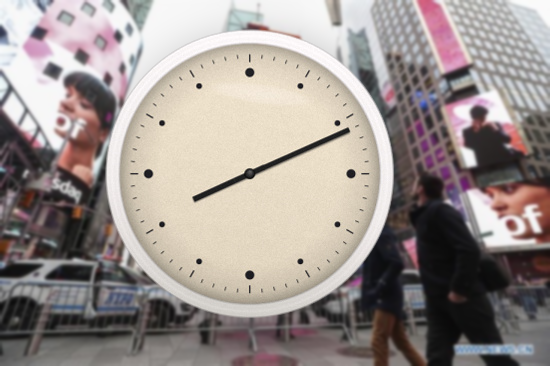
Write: 8:11
